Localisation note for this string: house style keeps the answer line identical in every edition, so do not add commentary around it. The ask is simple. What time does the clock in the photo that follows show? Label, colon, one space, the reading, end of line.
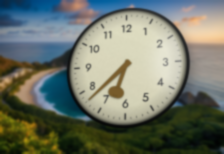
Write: 6:38
